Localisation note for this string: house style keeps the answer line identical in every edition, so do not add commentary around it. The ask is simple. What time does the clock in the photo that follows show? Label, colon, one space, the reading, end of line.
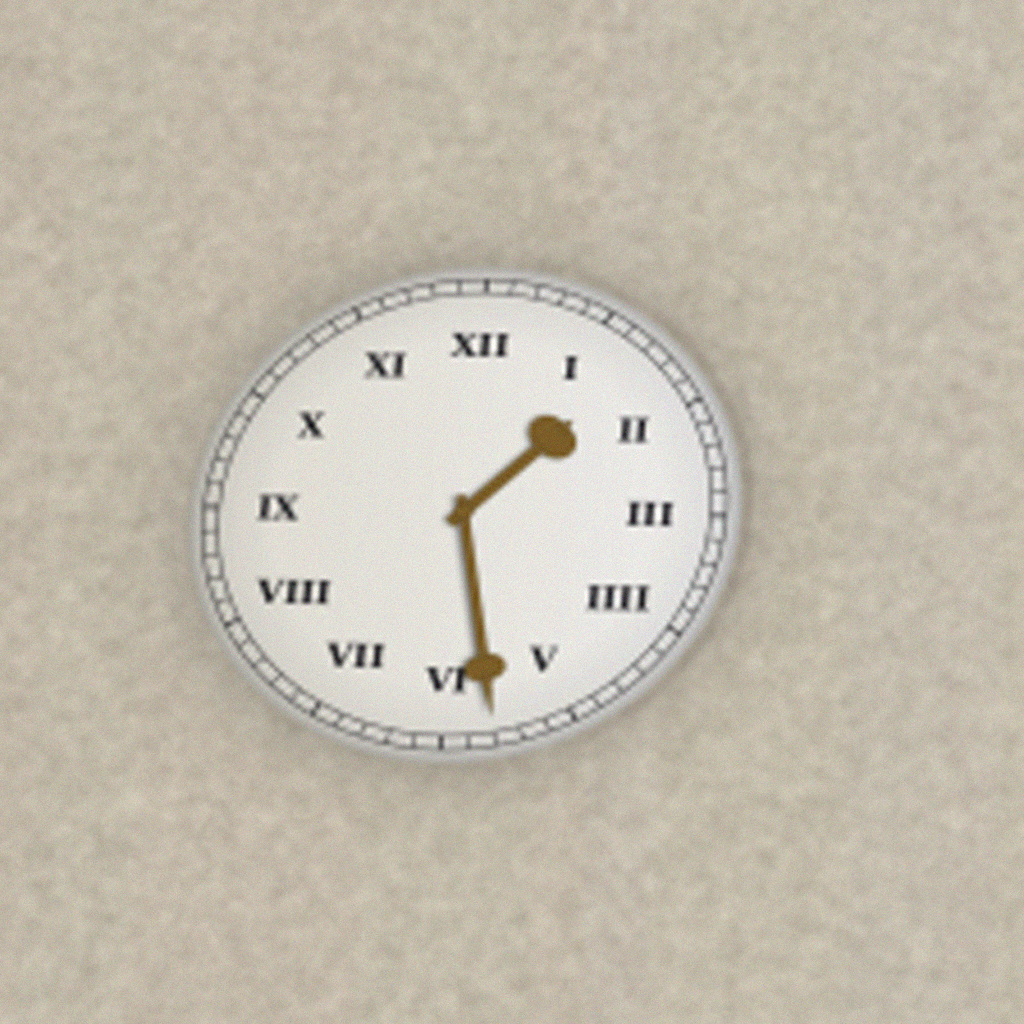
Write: 1:28
